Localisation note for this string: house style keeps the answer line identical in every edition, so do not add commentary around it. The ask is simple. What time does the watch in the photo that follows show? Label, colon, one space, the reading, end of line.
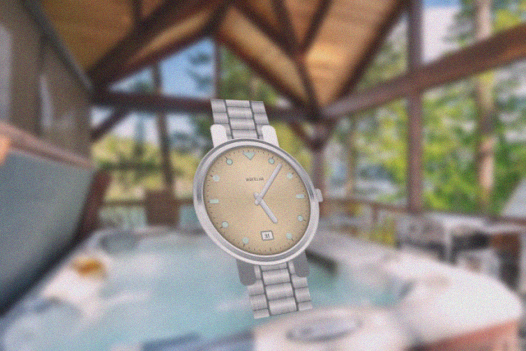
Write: 5:07
